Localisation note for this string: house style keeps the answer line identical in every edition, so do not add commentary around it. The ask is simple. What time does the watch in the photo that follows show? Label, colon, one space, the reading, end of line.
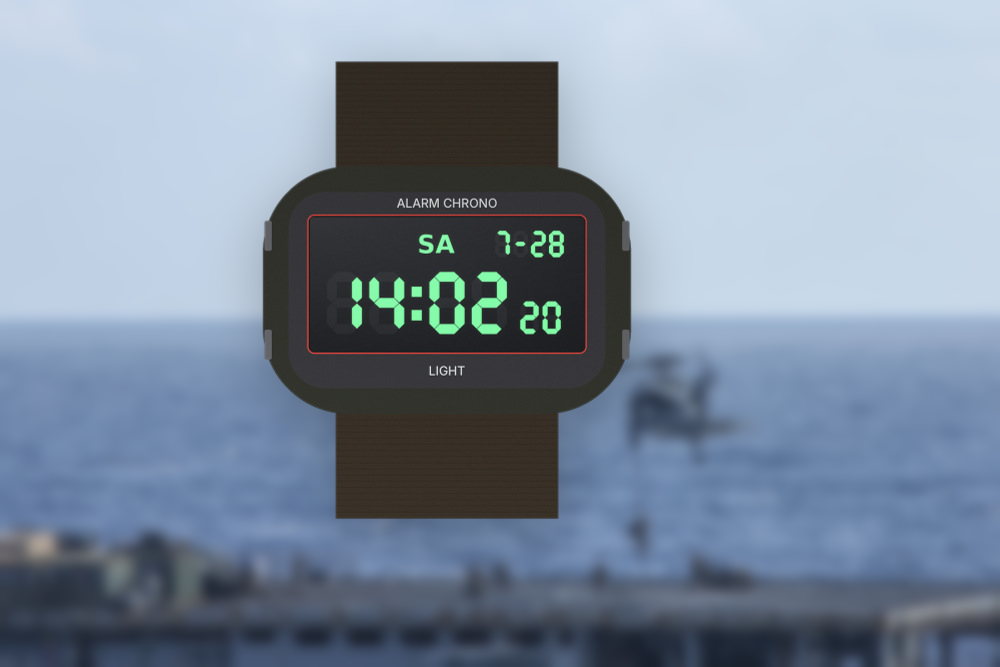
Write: 14:02:20
